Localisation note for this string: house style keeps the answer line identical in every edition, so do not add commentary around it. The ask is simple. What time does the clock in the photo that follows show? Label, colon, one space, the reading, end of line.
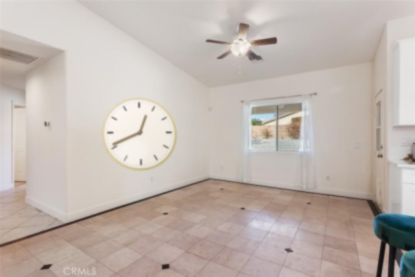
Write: 12:41
